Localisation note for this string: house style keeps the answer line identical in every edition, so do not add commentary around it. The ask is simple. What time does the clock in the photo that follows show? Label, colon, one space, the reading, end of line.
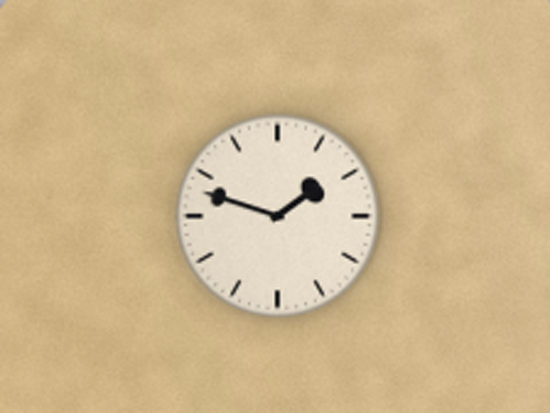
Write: 1:48
